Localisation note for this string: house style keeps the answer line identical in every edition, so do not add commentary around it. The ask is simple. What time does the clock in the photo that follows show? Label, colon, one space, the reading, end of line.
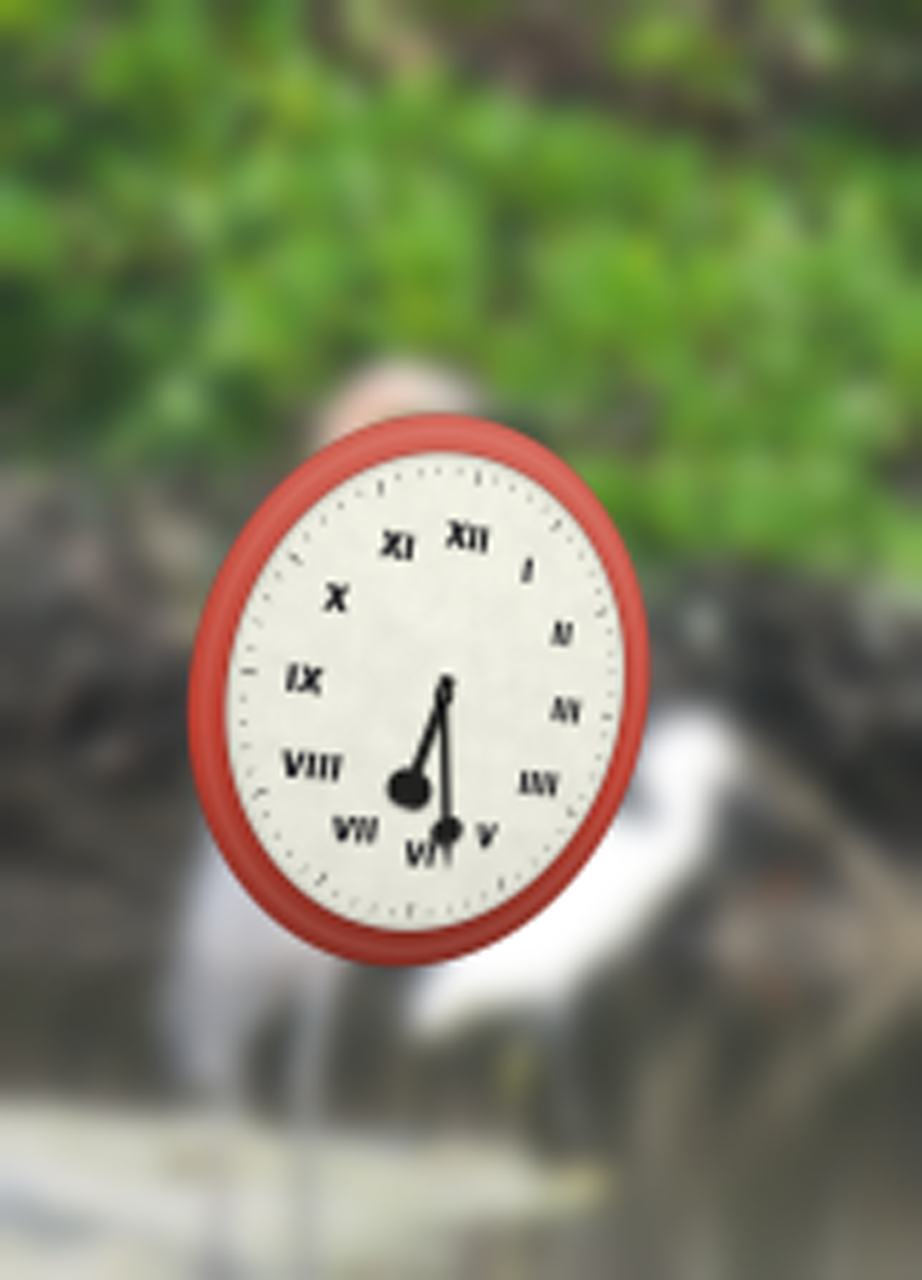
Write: 6:28
